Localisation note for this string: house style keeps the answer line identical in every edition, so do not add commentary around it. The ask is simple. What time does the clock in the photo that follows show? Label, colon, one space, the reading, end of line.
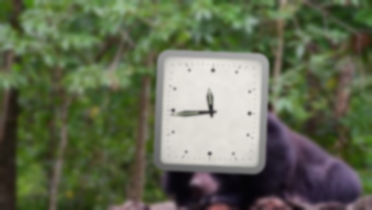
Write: 11:44
